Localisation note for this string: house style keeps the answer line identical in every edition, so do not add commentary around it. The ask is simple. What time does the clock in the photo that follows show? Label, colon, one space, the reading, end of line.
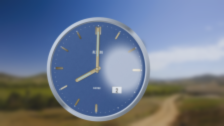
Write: 8:00
